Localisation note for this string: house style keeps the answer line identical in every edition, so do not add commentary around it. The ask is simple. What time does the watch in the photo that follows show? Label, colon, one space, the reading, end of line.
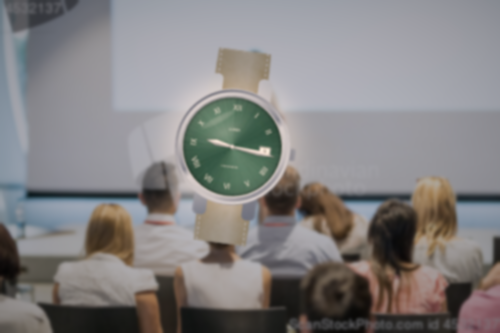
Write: 9:16
